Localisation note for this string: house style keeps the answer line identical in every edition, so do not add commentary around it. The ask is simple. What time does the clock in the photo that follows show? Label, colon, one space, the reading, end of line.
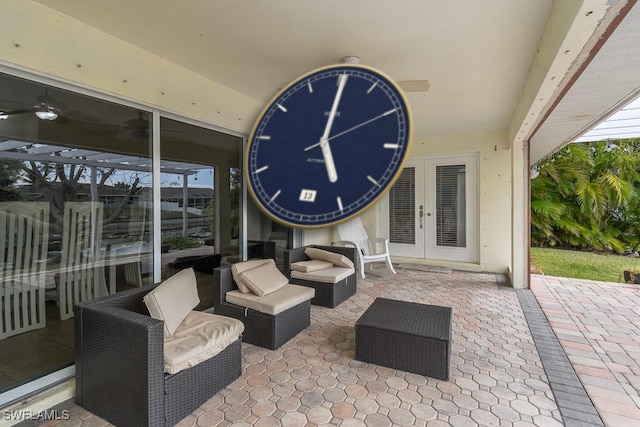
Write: 5:00:10
